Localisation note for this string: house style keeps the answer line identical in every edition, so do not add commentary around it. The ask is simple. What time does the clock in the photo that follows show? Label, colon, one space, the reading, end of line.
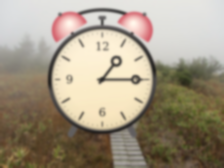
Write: 1:15
